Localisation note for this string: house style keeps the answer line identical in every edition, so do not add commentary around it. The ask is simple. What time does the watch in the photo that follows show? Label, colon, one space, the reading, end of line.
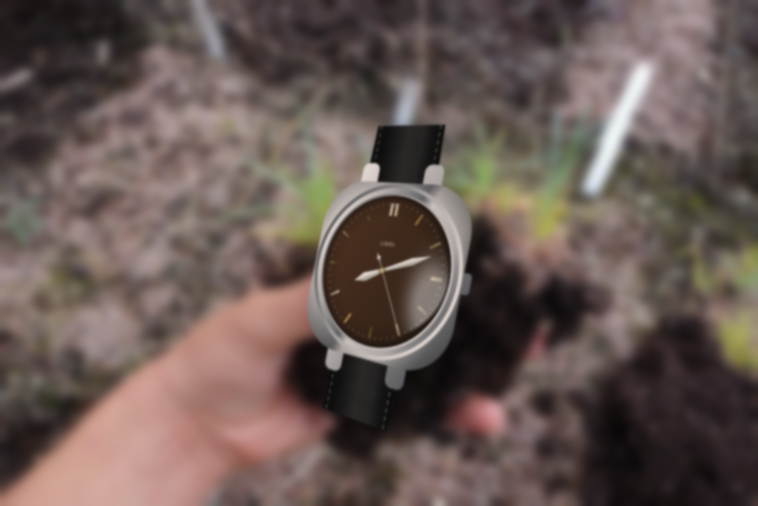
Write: 8:11:25
